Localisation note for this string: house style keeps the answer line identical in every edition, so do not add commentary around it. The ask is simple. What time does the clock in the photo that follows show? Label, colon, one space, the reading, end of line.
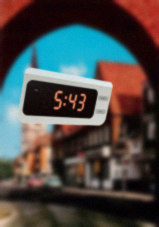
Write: 5:43
